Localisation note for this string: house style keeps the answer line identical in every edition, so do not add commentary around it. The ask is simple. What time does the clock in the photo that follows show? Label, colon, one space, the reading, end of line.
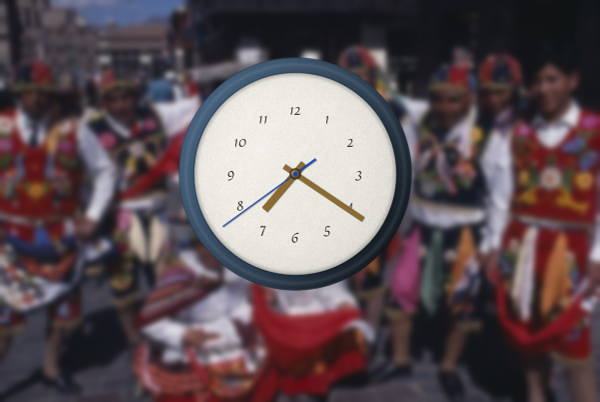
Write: 7:20:39
